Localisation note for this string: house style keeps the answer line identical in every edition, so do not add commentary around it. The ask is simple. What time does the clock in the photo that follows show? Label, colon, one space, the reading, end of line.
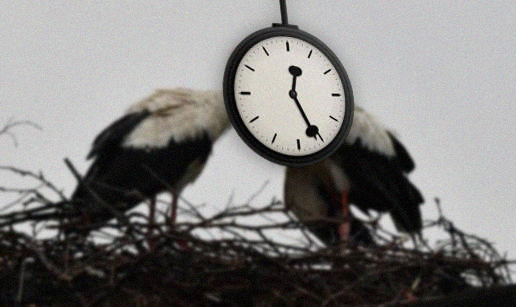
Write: 12:26
